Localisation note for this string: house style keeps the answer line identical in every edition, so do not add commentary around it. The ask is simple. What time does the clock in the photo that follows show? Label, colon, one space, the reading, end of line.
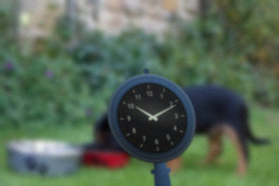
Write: 10:11
